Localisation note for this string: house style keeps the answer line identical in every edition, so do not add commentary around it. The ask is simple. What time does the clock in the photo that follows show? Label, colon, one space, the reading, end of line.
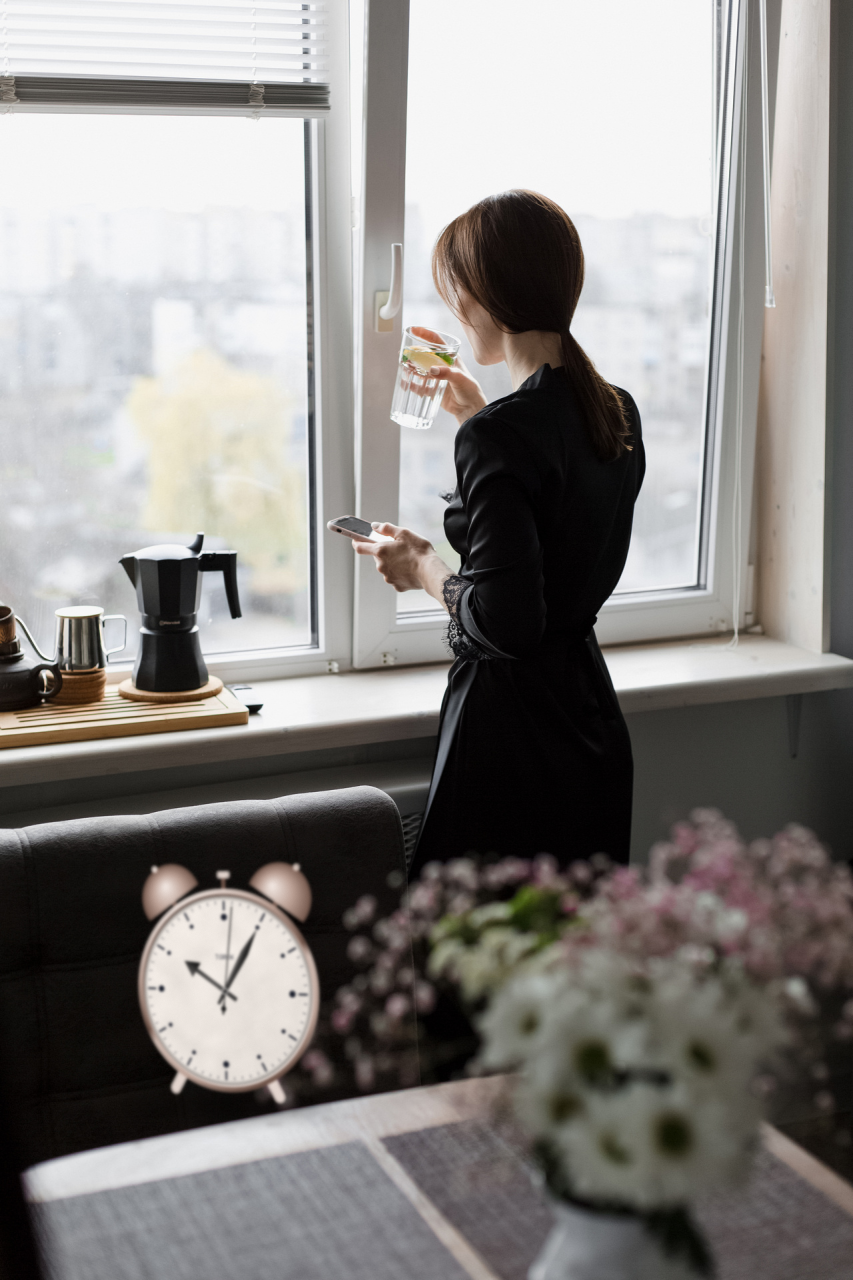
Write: 10:05:01
